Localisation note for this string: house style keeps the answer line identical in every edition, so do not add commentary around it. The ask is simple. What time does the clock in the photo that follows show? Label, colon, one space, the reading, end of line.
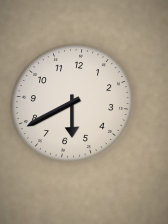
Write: 5:39
